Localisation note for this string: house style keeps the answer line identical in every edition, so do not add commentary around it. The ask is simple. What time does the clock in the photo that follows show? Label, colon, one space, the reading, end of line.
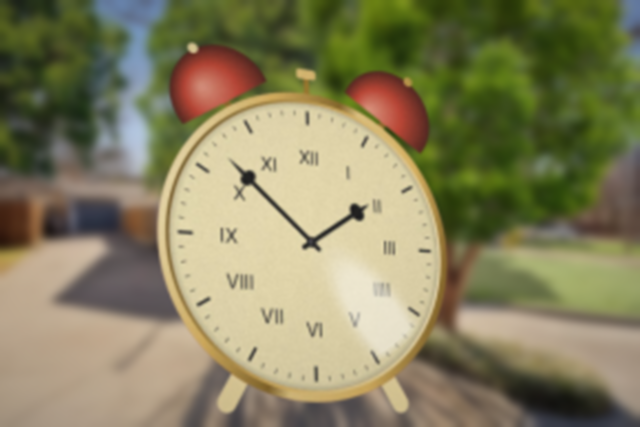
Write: 1:52
